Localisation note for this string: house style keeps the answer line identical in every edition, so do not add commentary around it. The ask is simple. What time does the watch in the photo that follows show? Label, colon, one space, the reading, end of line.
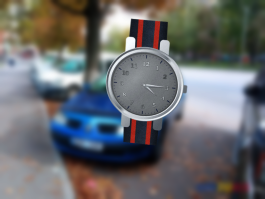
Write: 4:15
